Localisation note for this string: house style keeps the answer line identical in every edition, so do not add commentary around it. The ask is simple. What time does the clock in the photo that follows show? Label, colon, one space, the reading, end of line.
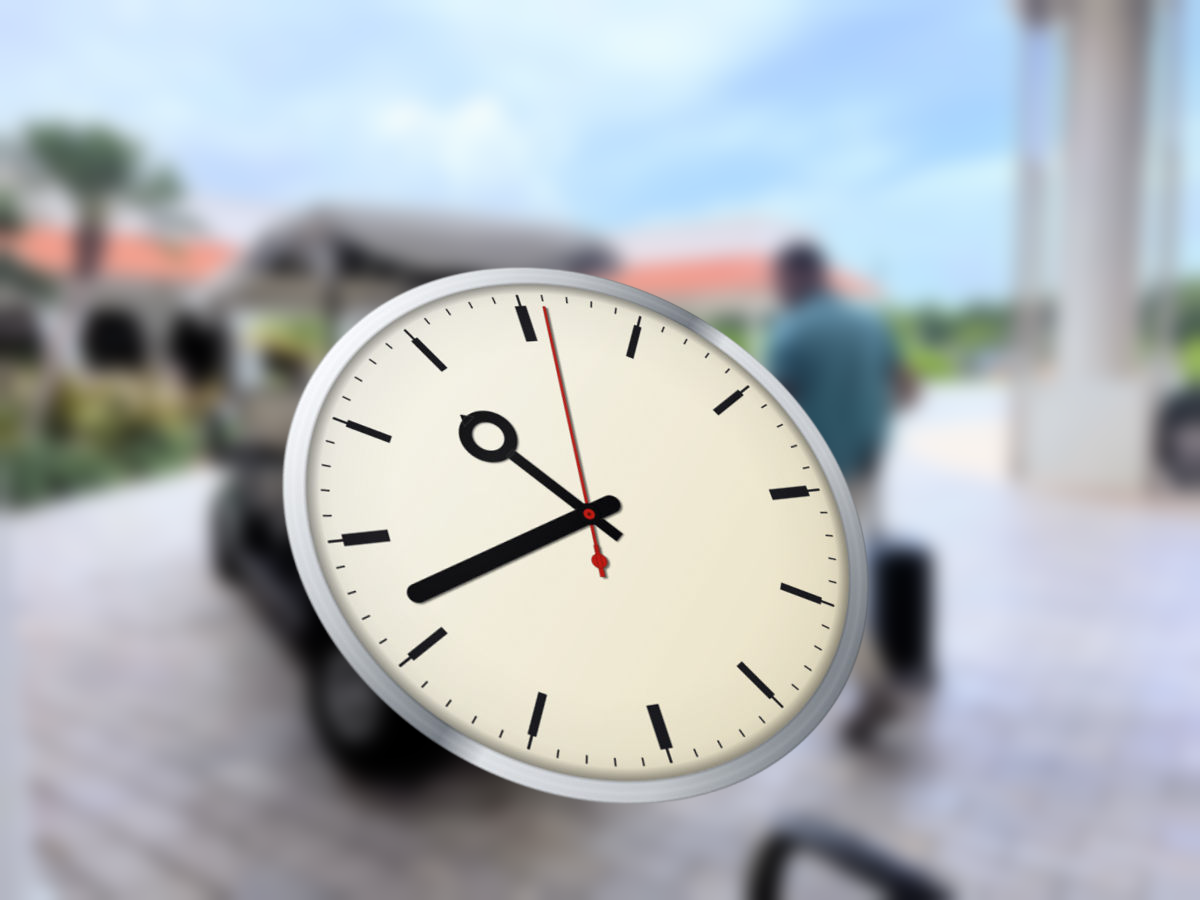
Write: 10:42:01
